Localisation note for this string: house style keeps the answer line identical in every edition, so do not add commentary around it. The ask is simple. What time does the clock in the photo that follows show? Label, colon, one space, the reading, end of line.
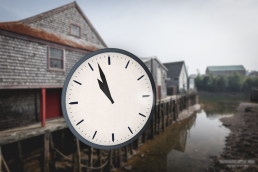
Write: 10:57
